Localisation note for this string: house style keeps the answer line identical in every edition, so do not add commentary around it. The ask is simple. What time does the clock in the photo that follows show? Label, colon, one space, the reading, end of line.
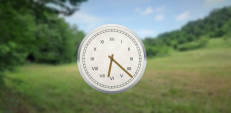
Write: 6:22
